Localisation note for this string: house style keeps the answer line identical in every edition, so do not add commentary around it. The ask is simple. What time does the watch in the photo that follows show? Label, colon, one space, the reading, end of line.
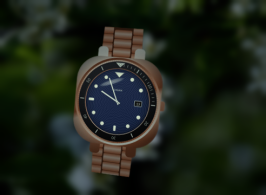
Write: 9:56
